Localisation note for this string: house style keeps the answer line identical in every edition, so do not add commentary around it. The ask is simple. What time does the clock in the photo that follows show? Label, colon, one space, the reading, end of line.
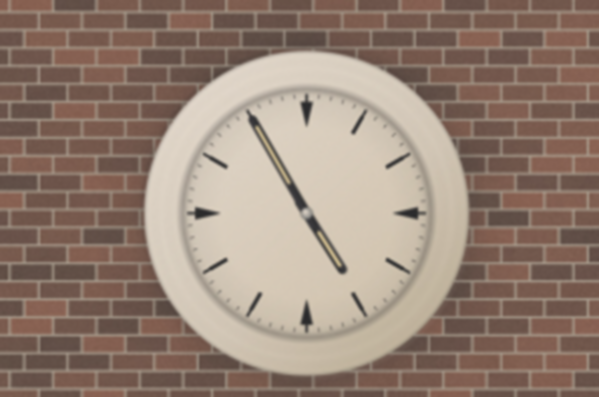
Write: 4:55
